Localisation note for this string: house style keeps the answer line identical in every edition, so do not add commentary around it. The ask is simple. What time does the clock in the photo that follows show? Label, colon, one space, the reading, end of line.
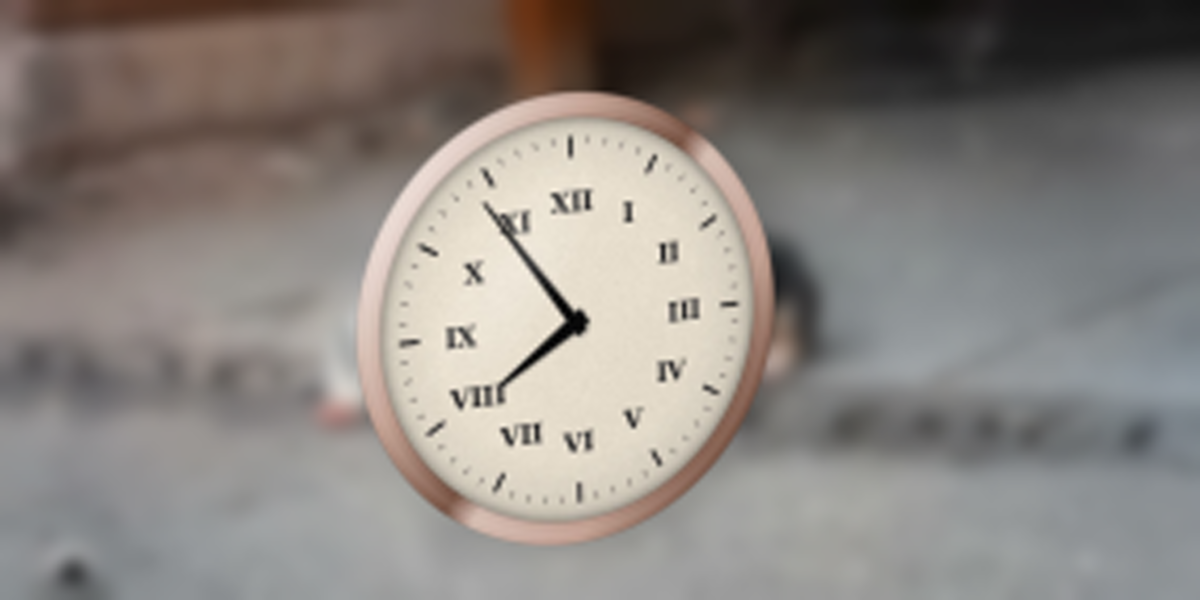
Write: 7:54
